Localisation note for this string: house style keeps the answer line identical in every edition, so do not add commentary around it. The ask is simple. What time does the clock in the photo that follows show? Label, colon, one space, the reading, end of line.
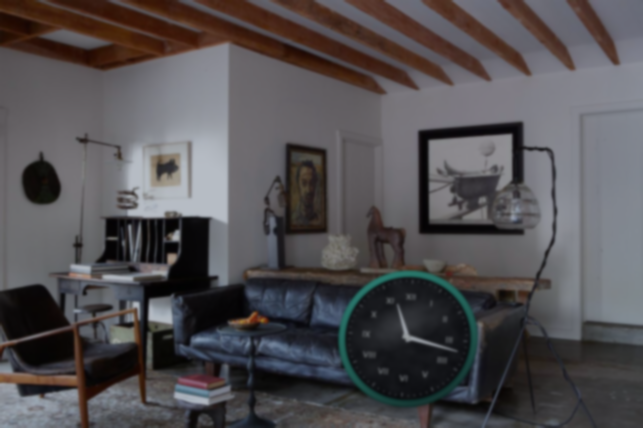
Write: 11:17
